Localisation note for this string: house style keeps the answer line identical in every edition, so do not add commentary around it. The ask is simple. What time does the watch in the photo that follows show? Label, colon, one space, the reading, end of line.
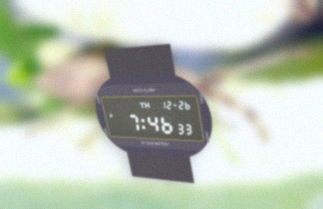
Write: 7:46
